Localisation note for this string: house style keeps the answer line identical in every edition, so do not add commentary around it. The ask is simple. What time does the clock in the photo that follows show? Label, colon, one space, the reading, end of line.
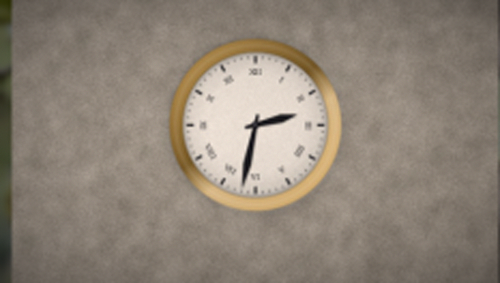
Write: 2:32
